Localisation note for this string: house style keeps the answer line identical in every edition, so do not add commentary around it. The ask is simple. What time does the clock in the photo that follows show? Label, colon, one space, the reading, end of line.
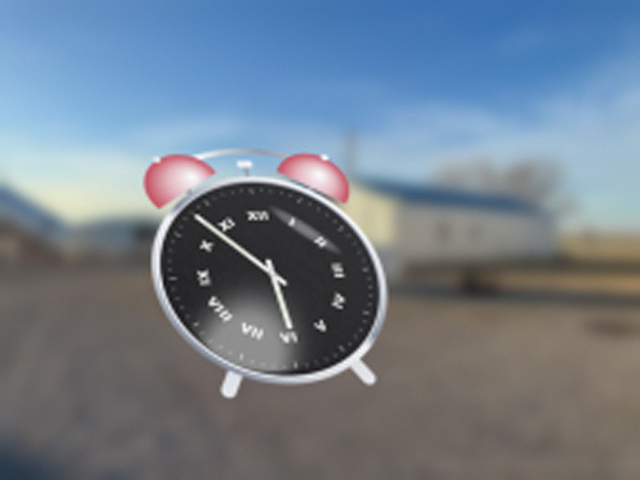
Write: 5:53
